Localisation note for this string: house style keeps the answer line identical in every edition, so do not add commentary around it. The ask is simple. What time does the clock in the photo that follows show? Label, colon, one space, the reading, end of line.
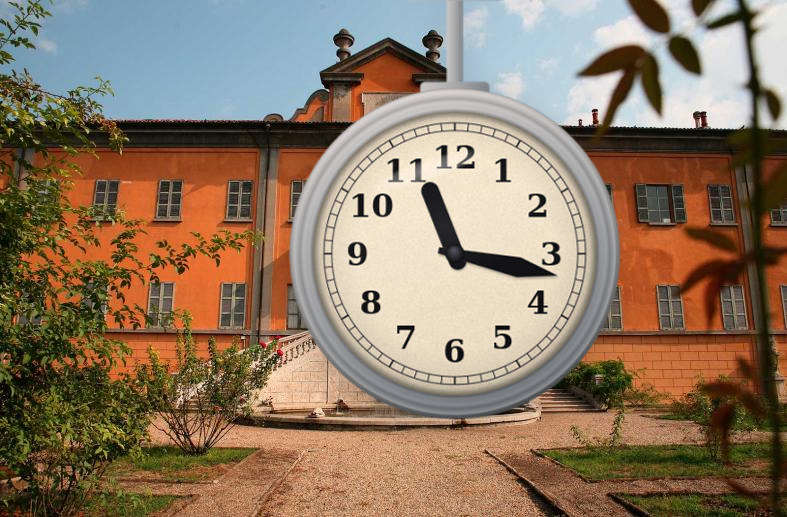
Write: 11:17
